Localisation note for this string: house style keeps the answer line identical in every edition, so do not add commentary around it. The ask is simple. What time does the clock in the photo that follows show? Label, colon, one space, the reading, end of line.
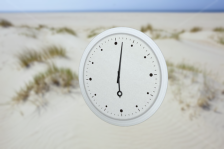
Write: 6:02
